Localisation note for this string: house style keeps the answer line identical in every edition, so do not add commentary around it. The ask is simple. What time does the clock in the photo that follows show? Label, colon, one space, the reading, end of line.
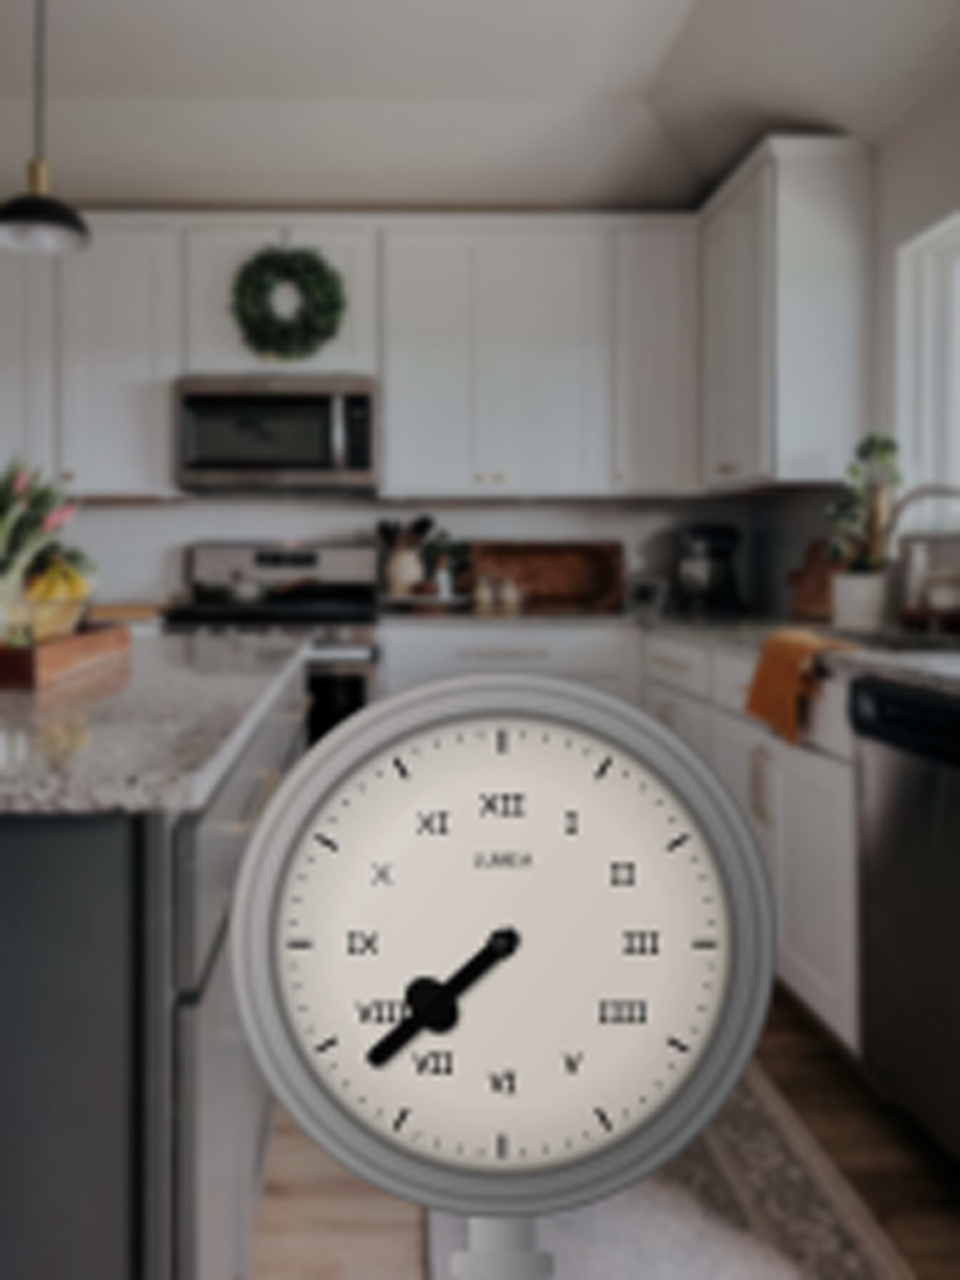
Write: 7:38
